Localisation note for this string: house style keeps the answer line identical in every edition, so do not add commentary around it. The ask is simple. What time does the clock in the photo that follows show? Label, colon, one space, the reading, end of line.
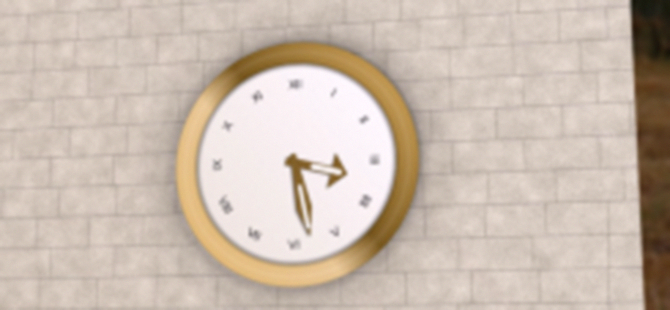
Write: 3:28
